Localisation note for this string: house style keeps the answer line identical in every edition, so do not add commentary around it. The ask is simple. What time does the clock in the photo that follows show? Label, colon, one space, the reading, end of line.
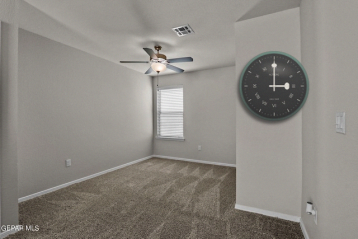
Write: 3:00
